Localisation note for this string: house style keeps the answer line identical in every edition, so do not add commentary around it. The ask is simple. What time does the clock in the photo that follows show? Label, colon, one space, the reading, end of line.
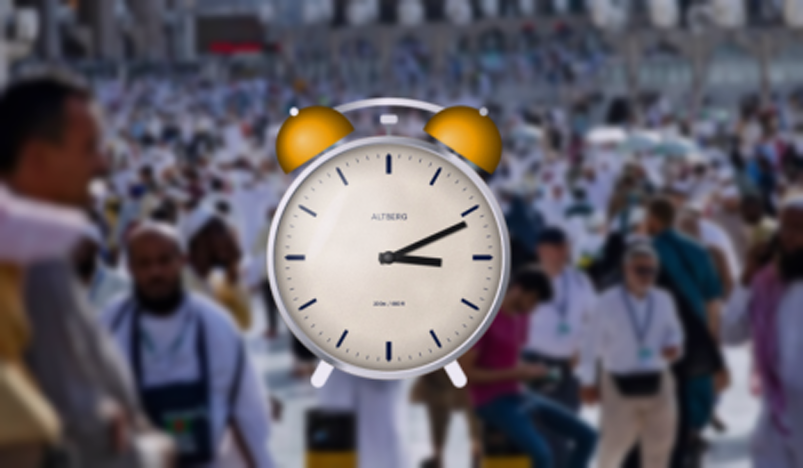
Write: 3:11
